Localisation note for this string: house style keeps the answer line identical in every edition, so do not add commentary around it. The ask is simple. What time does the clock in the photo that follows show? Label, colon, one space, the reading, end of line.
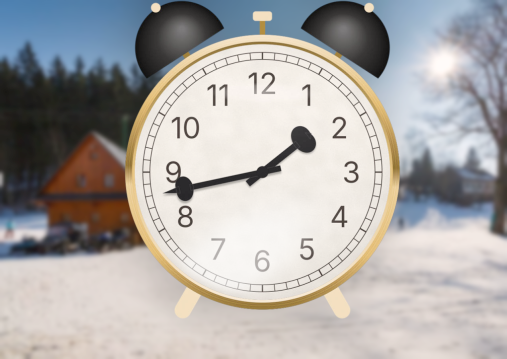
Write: 1:43
